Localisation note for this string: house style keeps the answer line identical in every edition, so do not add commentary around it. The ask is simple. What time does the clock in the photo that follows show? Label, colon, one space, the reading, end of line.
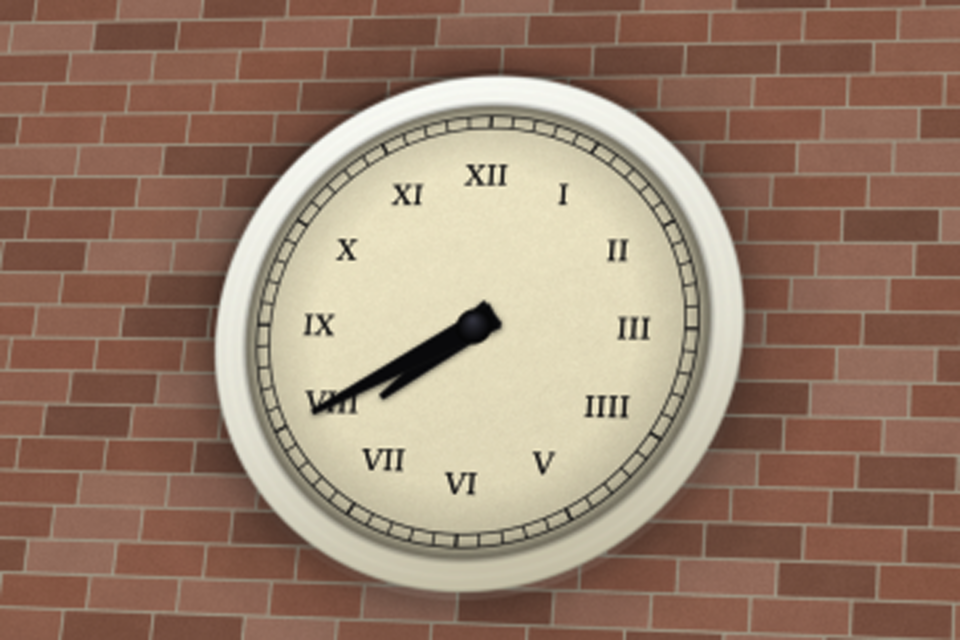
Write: 7:40
